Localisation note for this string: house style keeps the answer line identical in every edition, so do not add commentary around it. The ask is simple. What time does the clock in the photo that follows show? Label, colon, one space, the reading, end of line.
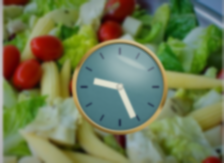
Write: 9:26
